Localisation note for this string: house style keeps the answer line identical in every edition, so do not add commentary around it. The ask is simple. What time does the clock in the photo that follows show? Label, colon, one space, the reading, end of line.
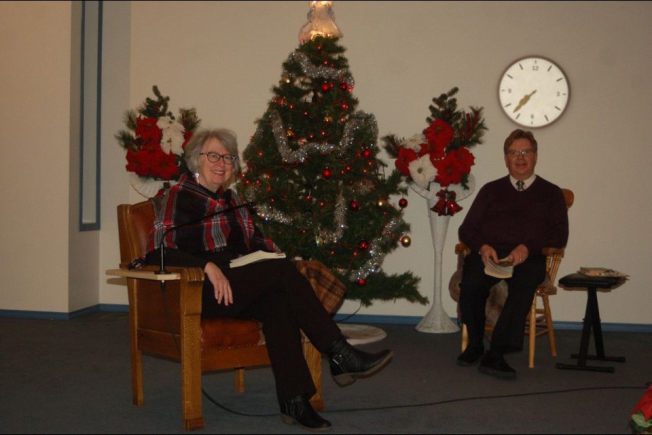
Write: 7:37
